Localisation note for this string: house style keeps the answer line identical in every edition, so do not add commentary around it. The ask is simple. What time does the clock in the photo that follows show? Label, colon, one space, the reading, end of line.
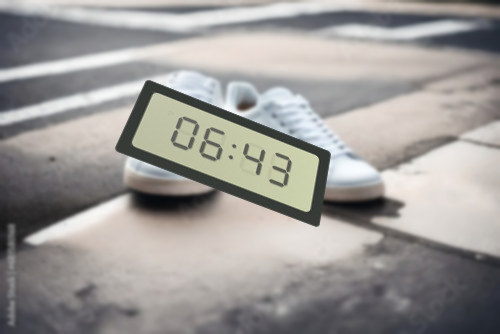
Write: 6:43
